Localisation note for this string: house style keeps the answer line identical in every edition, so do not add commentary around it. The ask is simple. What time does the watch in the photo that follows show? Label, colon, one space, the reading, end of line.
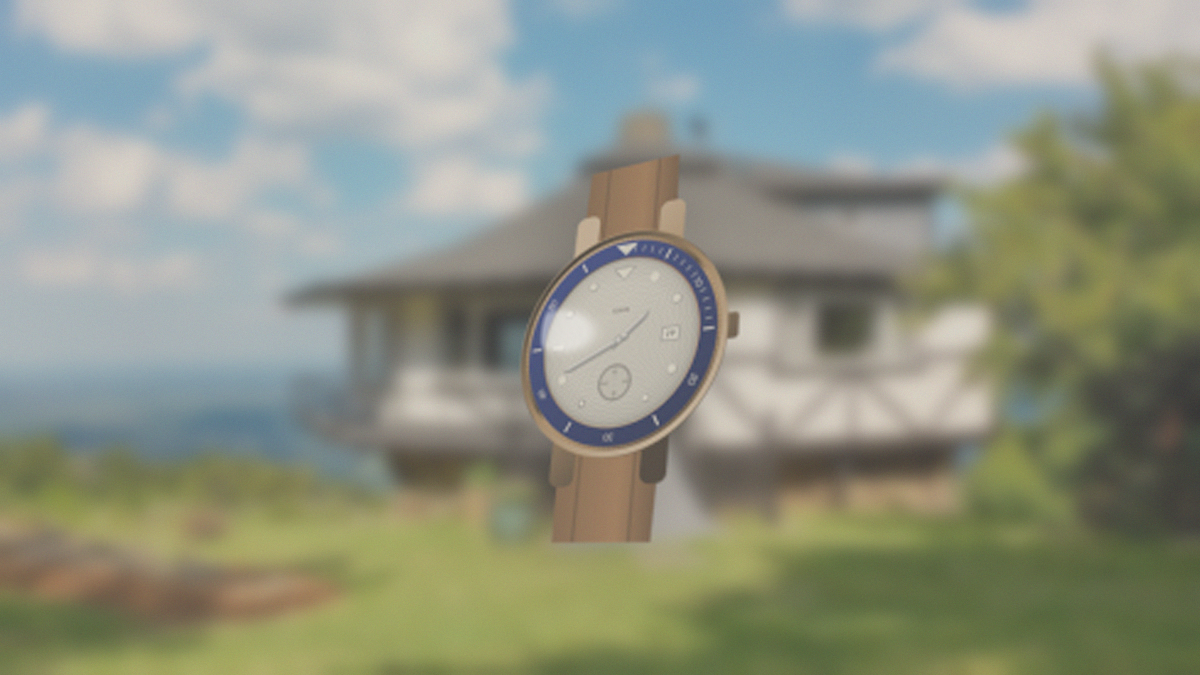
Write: 1:41
